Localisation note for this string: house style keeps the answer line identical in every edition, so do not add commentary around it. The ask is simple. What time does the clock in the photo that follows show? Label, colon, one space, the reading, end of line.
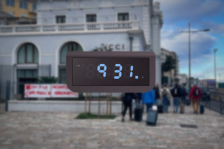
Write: 9:31
